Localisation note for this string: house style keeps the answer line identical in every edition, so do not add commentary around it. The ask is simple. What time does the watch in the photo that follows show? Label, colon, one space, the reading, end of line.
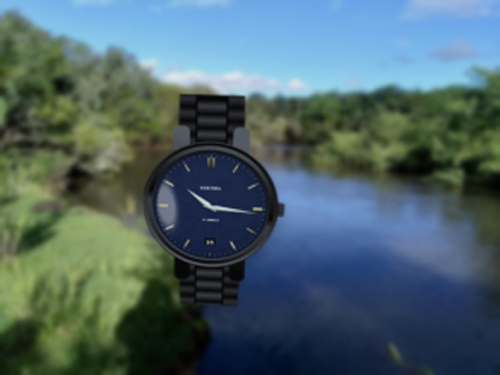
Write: 10:16
